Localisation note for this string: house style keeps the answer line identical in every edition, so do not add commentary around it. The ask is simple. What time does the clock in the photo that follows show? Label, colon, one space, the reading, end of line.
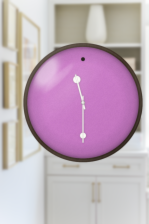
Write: 11:30
